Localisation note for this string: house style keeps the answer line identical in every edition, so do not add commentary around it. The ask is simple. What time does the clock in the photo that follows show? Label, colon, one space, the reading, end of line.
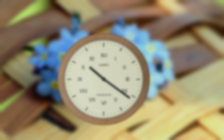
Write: 10:21
